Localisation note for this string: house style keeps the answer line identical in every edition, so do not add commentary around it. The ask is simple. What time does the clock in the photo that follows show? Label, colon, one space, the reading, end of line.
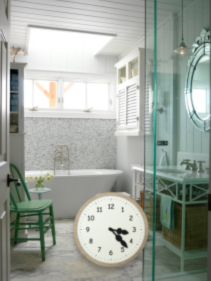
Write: 3:23
